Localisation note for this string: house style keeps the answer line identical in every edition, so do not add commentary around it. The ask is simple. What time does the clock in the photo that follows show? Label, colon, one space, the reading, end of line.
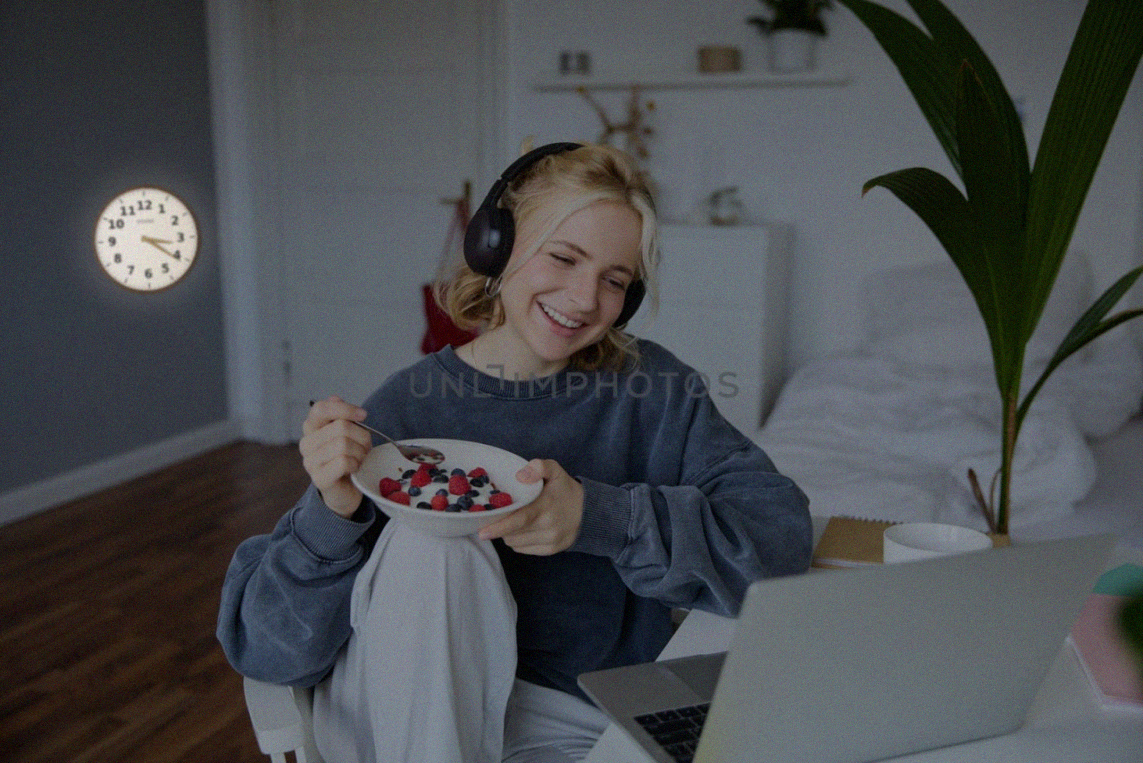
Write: 3:21
